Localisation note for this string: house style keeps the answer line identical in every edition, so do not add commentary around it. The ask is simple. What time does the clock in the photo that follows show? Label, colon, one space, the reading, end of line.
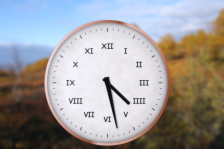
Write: 4:28
